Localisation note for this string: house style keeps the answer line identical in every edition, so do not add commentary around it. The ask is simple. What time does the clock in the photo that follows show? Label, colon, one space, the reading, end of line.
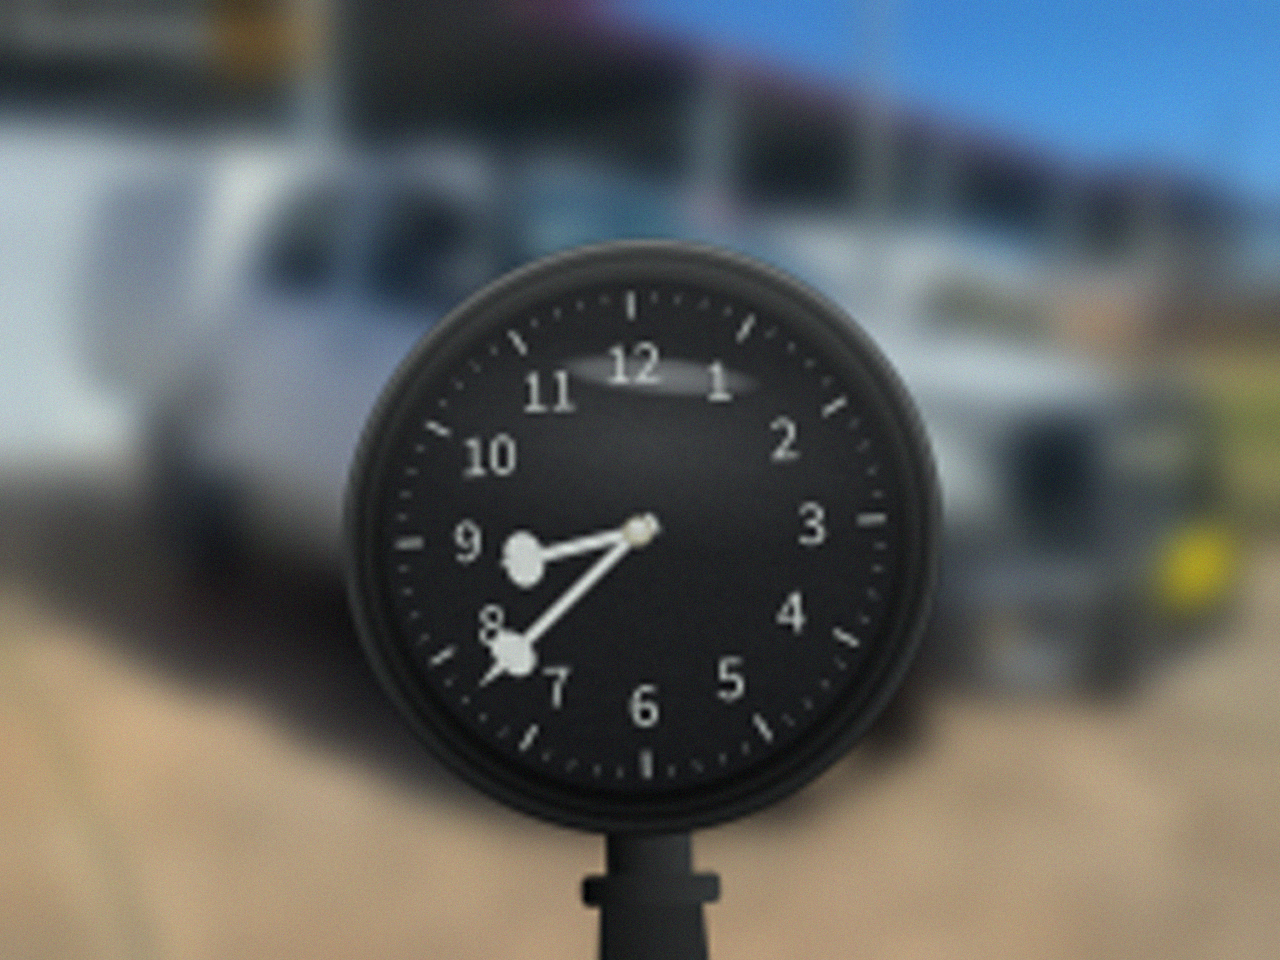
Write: 8:38
